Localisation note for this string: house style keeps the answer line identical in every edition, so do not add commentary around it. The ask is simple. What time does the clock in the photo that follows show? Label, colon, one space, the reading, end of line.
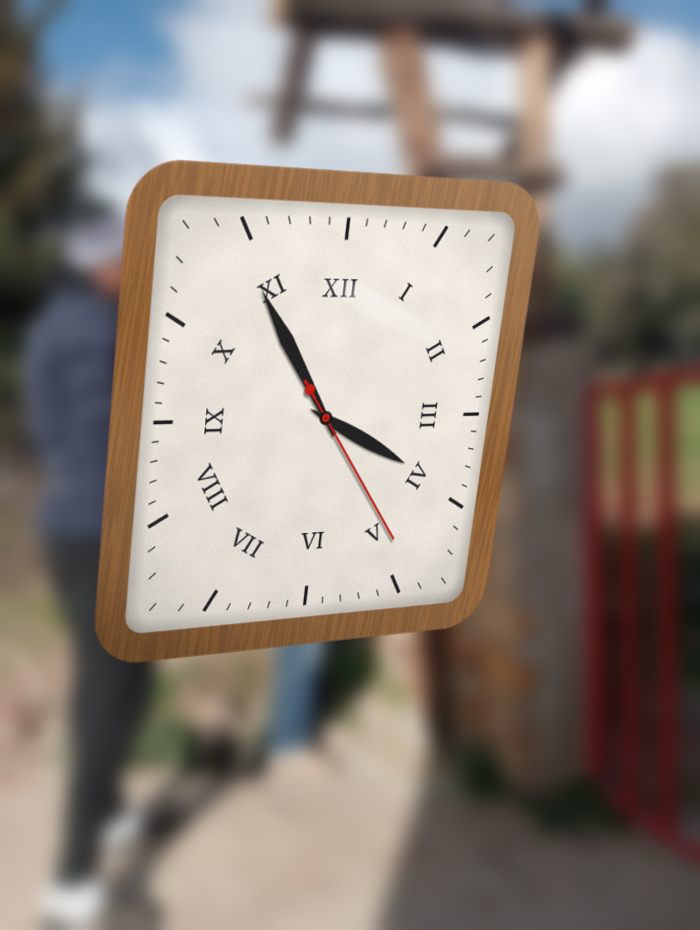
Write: 3:54:24
